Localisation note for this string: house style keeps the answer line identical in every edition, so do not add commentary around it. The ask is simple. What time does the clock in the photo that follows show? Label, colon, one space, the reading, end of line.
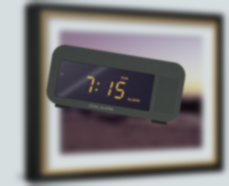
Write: 7:15
